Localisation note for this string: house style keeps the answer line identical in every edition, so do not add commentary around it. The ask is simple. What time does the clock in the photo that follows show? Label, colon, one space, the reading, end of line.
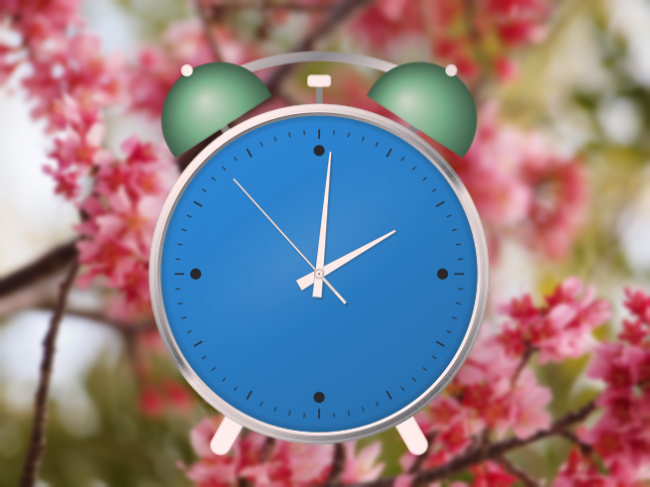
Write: 2:00:53
